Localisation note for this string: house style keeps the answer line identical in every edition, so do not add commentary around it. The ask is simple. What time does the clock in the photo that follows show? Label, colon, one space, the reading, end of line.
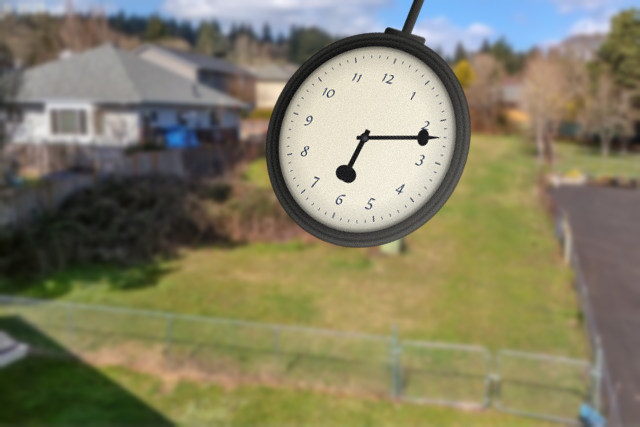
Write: 6:12
